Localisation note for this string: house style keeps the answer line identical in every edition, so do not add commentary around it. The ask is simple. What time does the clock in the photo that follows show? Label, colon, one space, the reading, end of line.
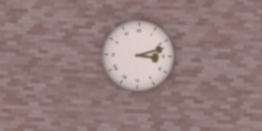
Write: 3:12
